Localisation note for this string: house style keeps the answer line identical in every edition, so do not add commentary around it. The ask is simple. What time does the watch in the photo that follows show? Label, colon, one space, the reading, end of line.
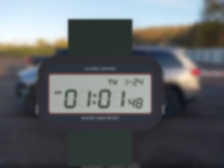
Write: 1:01
